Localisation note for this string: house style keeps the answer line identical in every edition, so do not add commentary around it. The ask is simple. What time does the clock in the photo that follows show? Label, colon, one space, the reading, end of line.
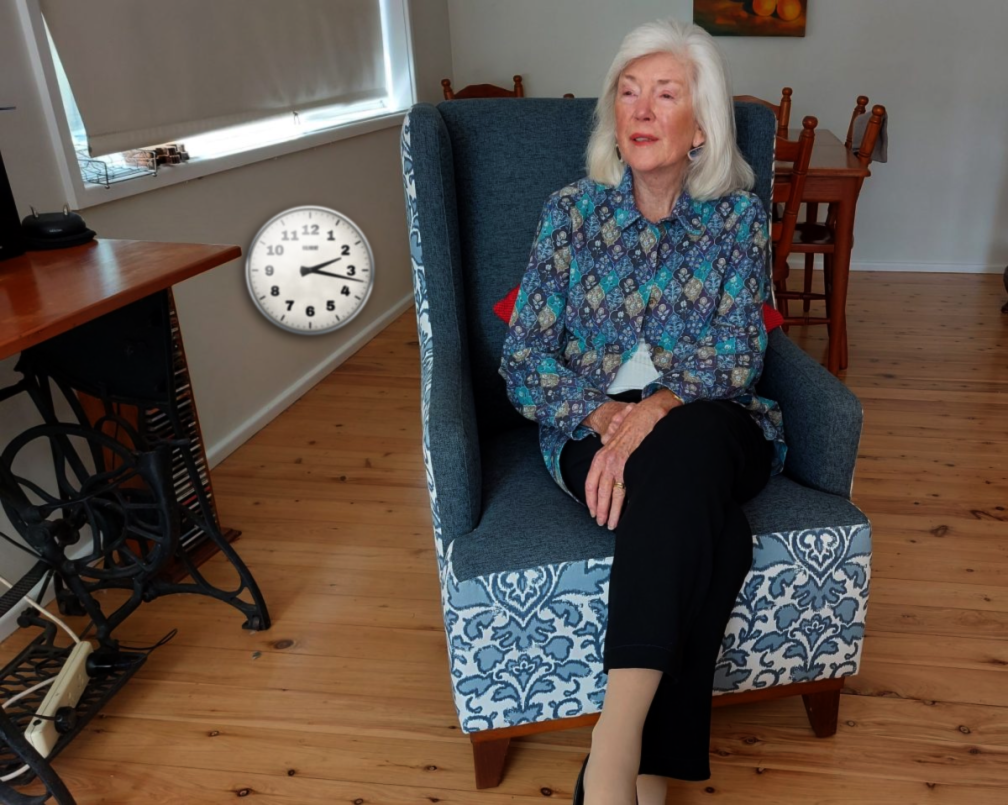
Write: 2:17
